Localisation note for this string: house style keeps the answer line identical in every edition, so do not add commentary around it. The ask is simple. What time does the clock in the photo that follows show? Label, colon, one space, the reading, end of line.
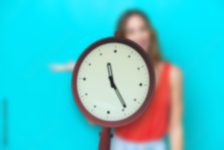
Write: 11:24
